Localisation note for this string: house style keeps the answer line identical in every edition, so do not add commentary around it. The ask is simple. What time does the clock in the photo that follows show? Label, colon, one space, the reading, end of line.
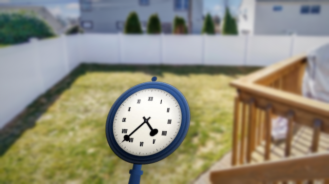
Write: 4:37
